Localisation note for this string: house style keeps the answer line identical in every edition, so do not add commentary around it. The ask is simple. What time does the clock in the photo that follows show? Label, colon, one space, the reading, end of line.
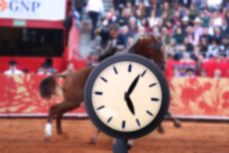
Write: 5:04
